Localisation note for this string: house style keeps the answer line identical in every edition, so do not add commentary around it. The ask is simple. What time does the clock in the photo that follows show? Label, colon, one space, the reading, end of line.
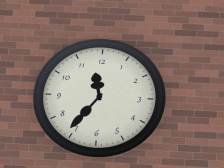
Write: 11:36
